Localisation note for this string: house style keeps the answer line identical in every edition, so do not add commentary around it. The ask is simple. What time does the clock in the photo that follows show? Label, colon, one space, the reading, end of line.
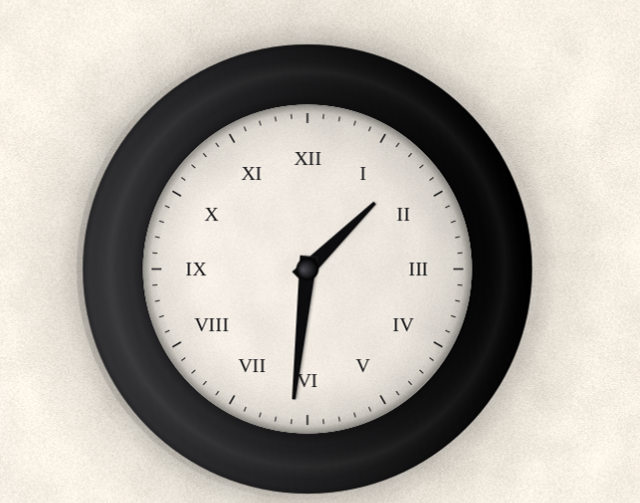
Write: 1:31
